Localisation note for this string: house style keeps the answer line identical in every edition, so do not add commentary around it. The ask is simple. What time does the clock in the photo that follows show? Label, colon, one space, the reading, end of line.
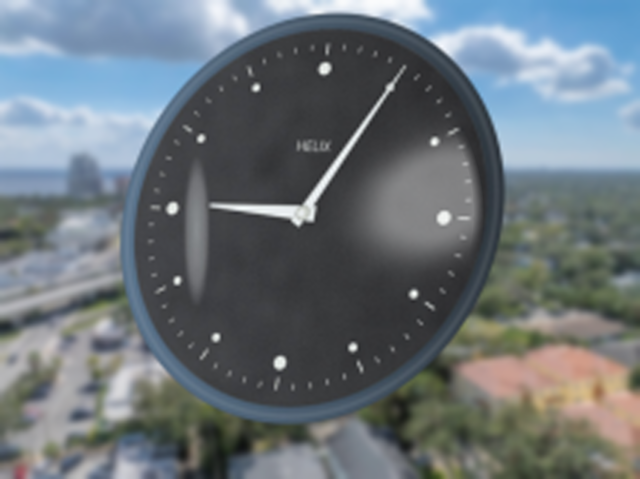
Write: 9:05
